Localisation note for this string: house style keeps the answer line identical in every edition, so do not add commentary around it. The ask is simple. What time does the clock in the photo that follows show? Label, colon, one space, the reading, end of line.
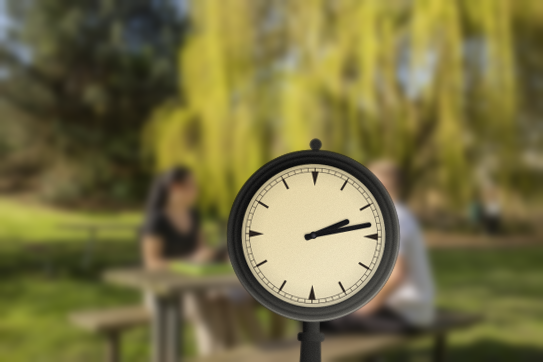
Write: 2:13
